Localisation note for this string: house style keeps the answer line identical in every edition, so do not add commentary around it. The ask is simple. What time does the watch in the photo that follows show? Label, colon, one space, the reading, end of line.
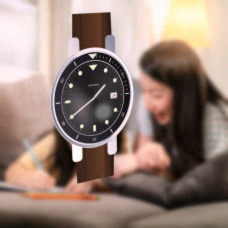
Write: 1:40
